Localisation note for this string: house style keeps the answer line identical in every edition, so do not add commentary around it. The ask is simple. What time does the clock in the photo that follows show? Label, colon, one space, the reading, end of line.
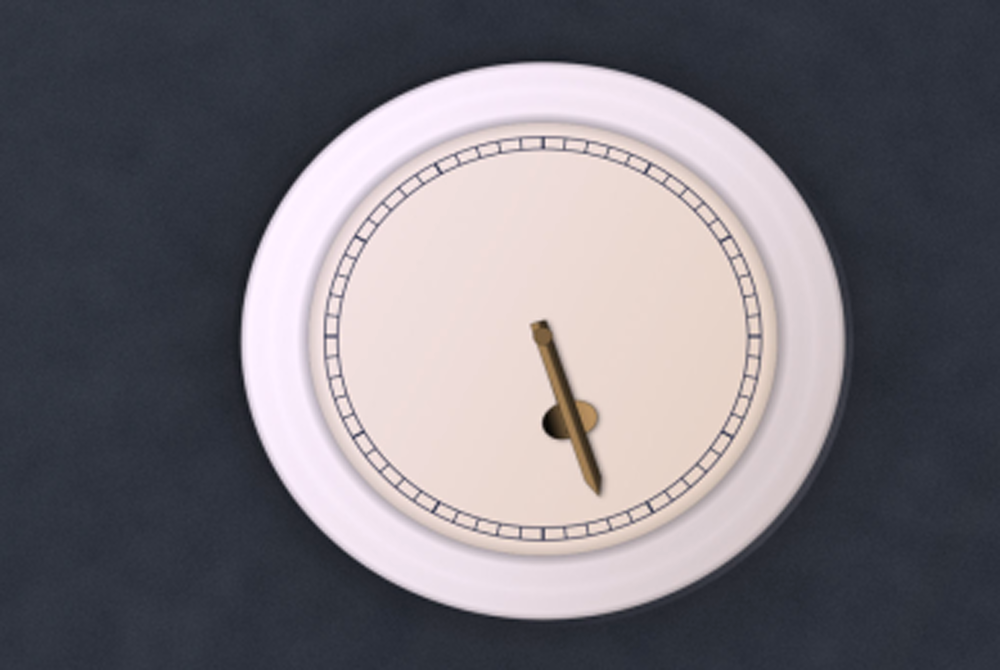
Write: 5:27
